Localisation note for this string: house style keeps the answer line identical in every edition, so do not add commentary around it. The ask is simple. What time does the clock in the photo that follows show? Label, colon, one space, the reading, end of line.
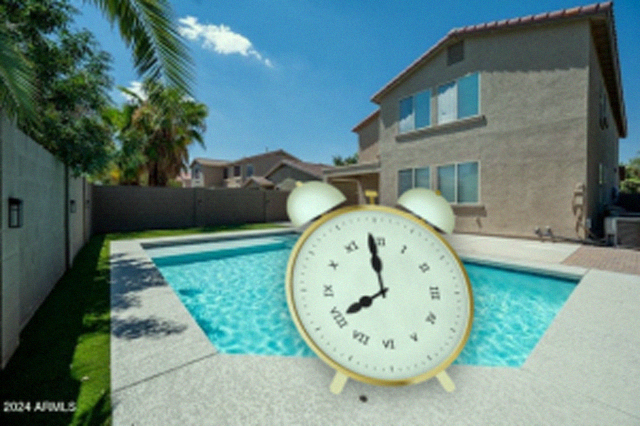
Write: 7:59
